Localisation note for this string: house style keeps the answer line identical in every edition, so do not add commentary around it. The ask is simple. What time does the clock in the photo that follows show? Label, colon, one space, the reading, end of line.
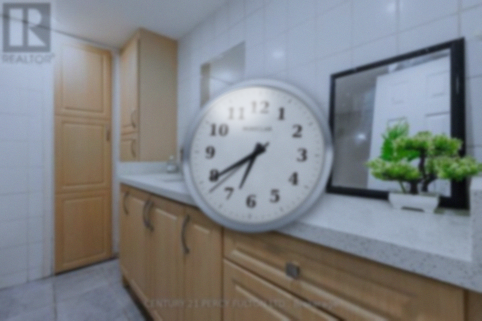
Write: 6:39:38
